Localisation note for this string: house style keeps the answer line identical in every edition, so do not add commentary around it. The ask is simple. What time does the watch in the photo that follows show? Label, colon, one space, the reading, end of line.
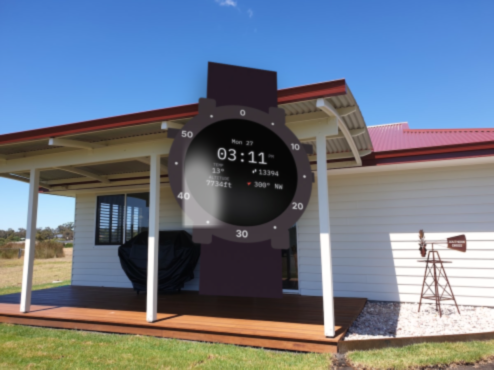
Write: 3:11
